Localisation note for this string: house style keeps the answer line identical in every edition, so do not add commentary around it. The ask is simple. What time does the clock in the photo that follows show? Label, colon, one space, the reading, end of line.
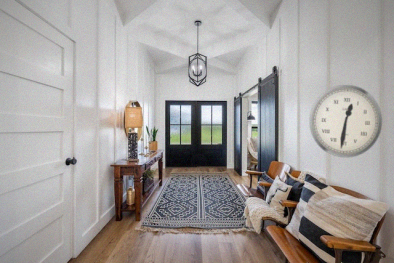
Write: 12:31
